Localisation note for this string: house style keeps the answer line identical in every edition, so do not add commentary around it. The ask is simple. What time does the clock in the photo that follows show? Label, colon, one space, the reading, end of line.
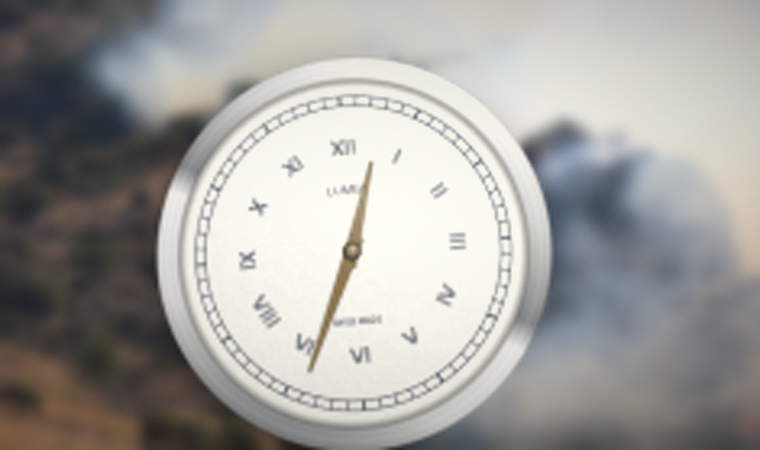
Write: 12:34
